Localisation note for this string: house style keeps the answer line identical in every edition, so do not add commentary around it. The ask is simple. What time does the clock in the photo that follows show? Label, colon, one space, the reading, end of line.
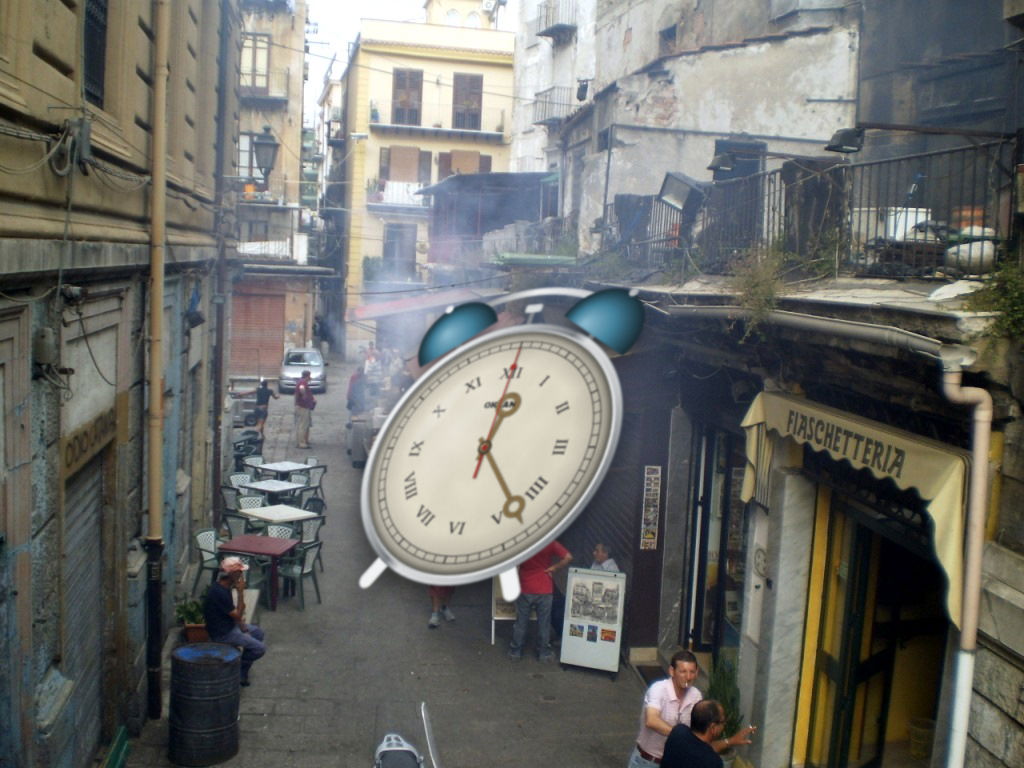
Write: 12:23:00
